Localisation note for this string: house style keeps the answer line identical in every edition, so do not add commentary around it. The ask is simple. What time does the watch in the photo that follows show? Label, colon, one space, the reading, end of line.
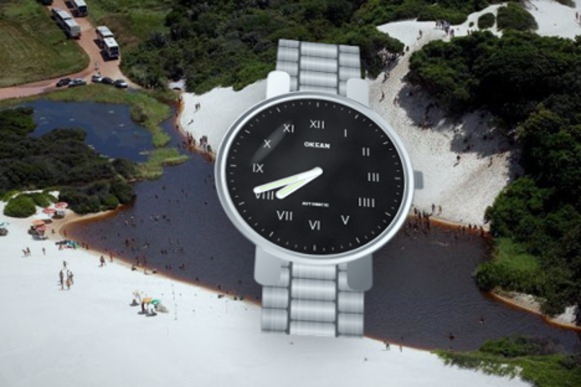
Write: 7:41
